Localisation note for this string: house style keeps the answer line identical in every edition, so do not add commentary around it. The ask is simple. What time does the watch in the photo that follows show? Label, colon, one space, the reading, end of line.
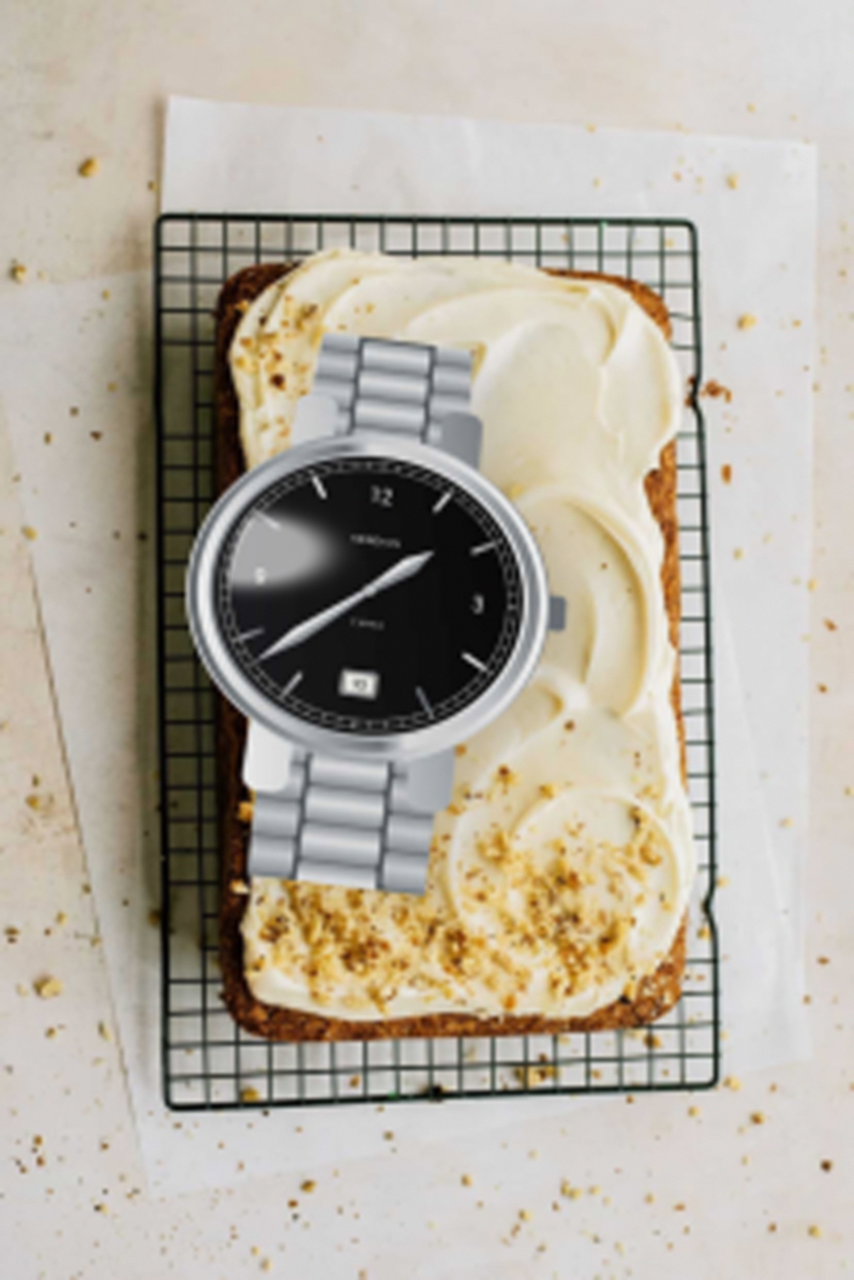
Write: 1:38
